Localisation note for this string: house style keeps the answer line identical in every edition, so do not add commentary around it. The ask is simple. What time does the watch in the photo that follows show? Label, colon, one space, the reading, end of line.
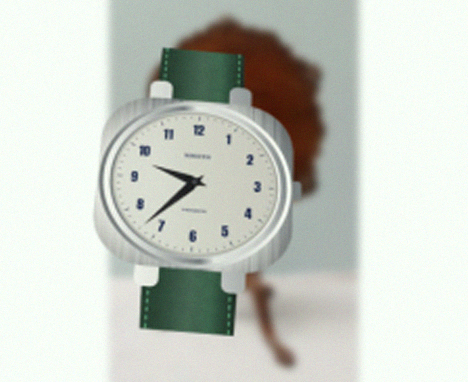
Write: 9:37
